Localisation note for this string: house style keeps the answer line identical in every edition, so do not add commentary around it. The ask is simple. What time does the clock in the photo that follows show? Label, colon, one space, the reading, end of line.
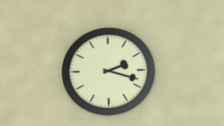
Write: 2:18
